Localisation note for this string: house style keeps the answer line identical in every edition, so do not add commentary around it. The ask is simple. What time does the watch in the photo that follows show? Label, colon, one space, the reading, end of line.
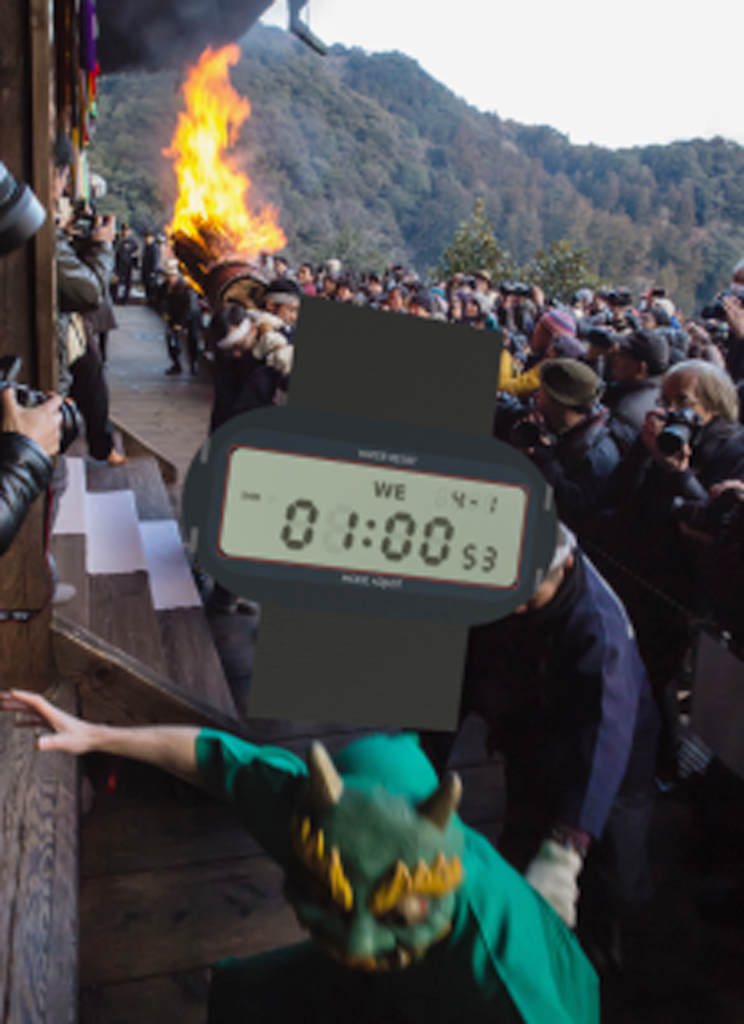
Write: 1:00:53
